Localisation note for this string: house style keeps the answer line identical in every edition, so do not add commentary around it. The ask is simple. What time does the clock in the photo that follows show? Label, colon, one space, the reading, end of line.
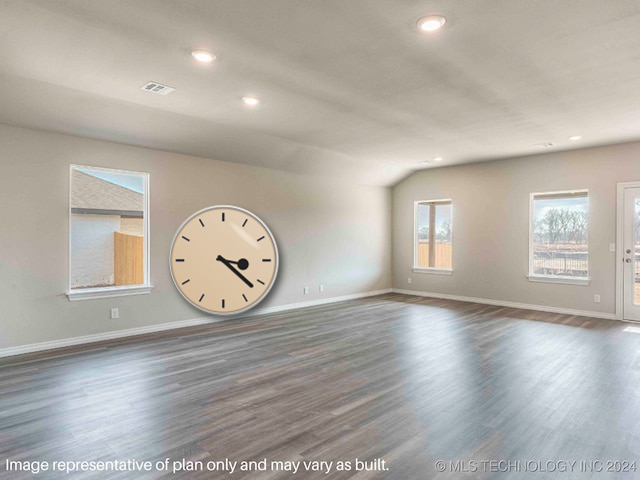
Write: 3:22
